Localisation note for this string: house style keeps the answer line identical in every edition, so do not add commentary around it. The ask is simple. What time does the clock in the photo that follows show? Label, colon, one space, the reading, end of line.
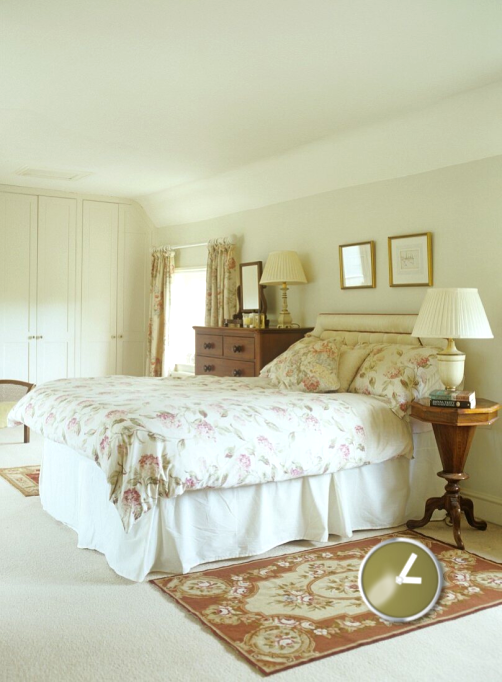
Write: 3:05
